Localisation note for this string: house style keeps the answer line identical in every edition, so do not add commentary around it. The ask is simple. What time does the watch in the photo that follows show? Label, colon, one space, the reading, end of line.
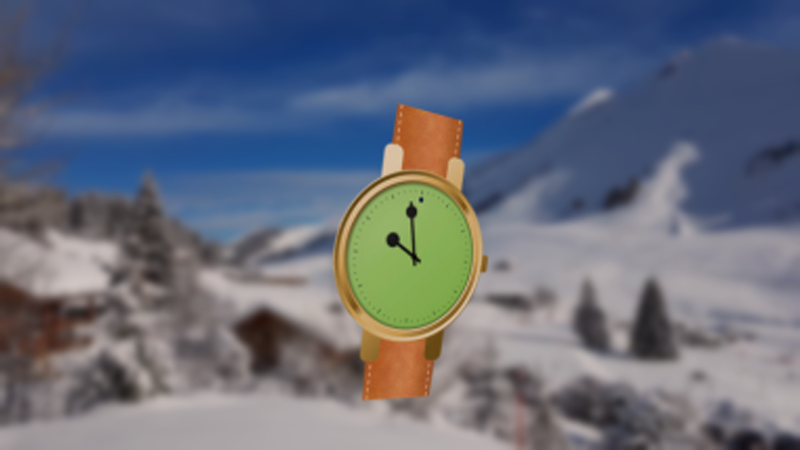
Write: 9:58
